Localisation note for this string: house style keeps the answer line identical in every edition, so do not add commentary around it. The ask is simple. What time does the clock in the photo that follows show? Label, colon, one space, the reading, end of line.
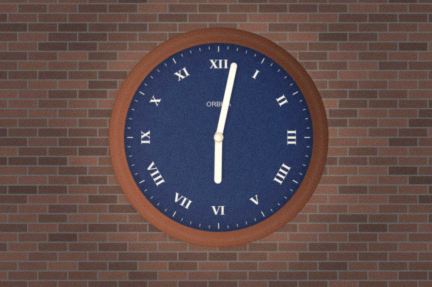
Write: 6:02
